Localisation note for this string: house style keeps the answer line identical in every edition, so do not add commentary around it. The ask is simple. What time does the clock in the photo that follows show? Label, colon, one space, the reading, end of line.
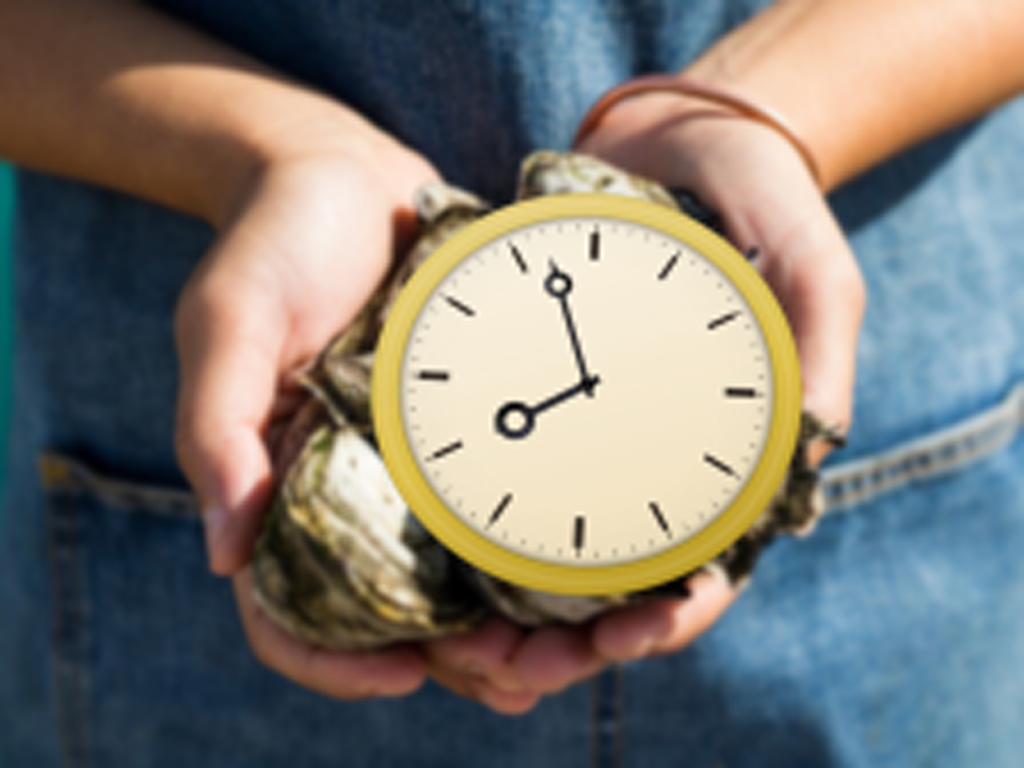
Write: 7:57
